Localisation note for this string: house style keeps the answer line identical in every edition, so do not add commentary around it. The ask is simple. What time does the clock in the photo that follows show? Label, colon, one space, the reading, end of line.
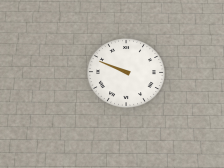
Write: 9:49
